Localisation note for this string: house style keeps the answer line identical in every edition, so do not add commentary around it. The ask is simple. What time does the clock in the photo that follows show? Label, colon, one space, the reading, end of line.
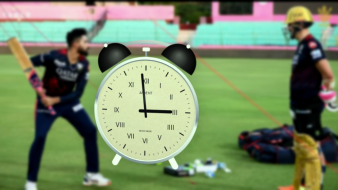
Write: 2:59
